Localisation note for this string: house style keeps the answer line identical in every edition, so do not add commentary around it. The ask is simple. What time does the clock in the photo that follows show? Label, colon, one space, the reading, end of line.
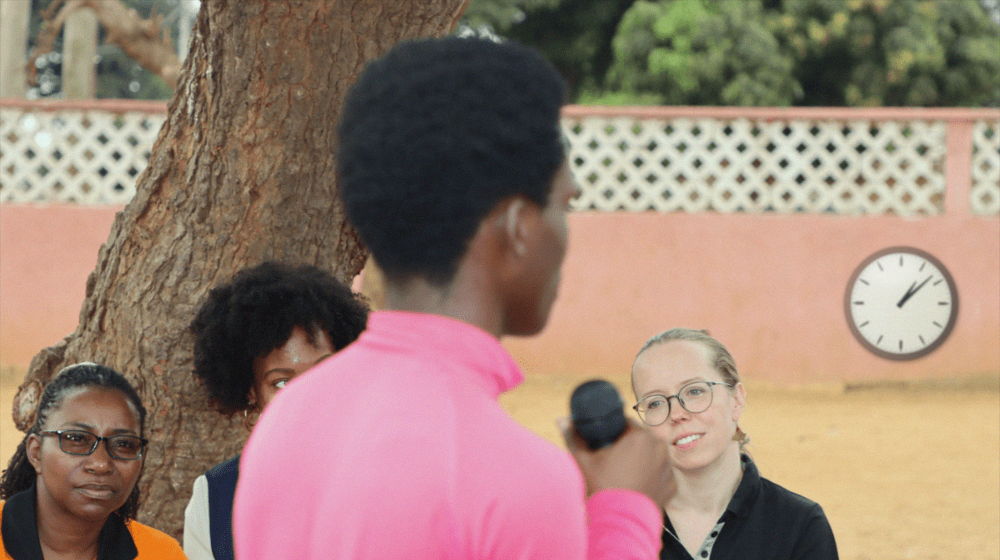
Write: 1:08
